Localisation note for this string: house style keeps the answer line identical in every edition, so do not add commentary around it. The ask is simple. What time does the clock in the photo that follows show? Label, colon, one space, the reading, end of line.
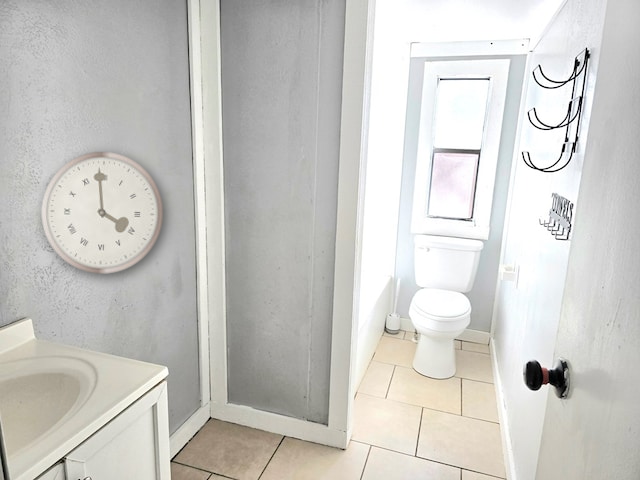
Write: 3:59
